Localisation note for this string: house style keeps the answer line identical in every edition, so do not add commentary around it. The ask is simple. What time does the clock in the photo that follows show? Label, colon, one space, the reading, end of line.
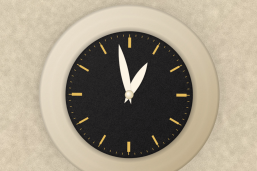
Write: 12:58
